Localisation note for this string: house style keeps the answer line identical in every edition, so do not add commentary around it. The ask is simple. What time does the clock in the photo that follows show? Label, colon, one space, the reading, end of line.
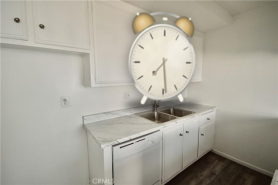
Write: 7:29
